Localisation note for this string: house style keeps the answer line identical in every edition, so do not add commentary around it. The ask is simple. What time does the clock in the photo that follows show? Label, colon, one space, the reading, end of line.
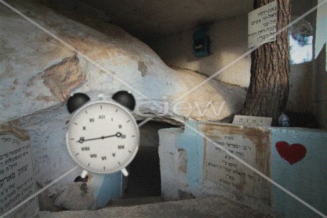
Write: 2:44
